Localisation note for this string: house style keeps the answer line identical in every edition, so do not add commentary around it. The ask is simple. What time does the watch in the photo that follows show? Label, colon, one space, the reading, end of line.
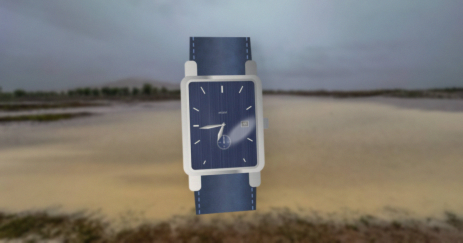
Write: 6:44
